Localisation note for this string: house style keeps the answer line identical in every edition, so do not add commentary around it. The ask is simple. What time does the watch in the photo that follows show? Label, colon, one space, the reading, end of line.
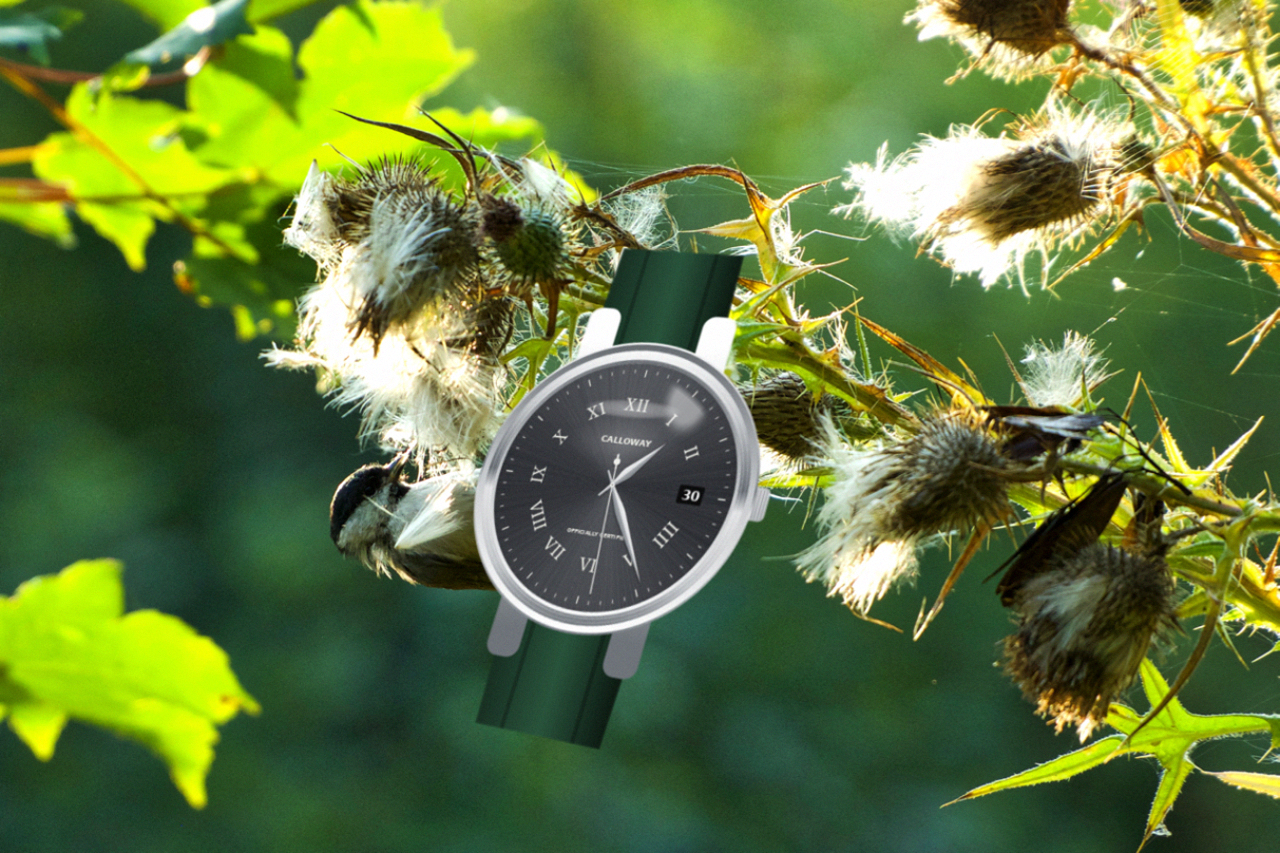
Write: 1:24:29
